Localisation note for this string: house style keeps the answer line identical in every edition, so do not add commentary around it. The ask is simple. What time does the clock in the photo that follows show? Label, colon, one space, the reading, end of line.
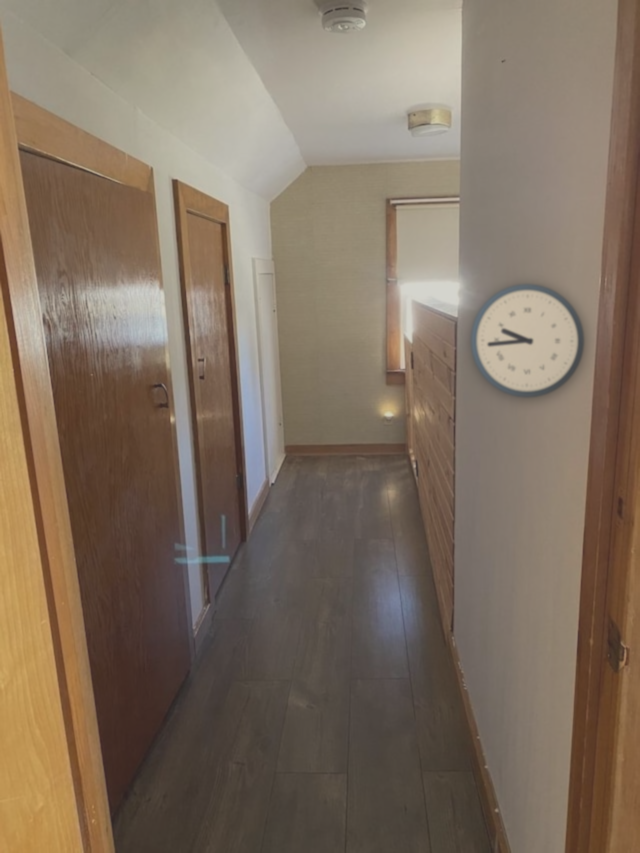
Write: 9:44
